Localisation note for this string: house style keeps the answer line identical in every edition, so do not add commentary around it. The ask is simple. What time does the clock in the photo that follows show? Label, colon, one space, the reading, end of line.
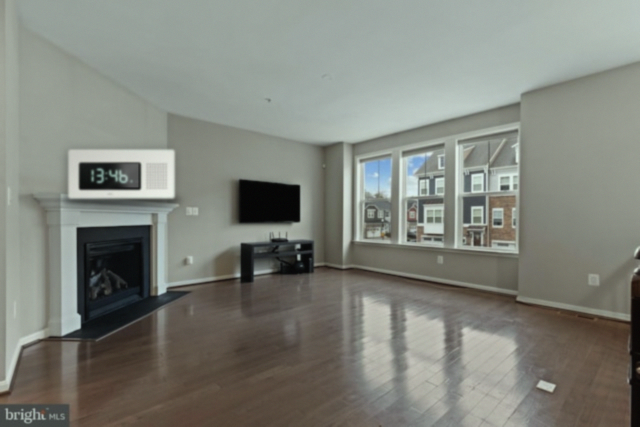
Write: 13:46
